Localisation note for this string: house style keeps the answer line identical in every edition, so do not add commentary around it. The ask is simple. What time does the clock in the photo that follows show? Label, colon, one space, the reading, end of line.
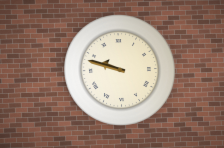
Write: 9:48
